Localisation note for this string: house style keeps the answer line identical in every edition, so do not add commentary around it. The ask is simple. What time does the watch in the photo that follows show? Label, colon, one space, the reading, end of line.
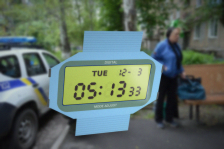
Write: 5:13:33
